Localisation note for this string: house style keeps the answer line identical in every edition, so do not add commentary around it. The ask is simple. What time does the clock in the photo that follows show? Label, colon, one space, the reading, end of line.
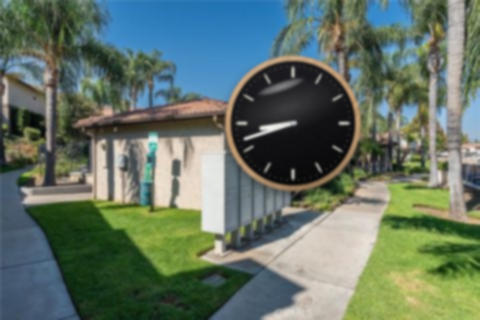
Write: 8:42
